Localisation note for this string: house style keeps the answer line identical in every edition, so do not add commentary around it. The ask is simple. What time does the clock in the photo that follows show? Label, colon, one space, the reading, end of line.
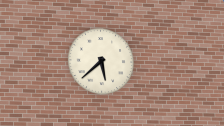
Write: 5:38
